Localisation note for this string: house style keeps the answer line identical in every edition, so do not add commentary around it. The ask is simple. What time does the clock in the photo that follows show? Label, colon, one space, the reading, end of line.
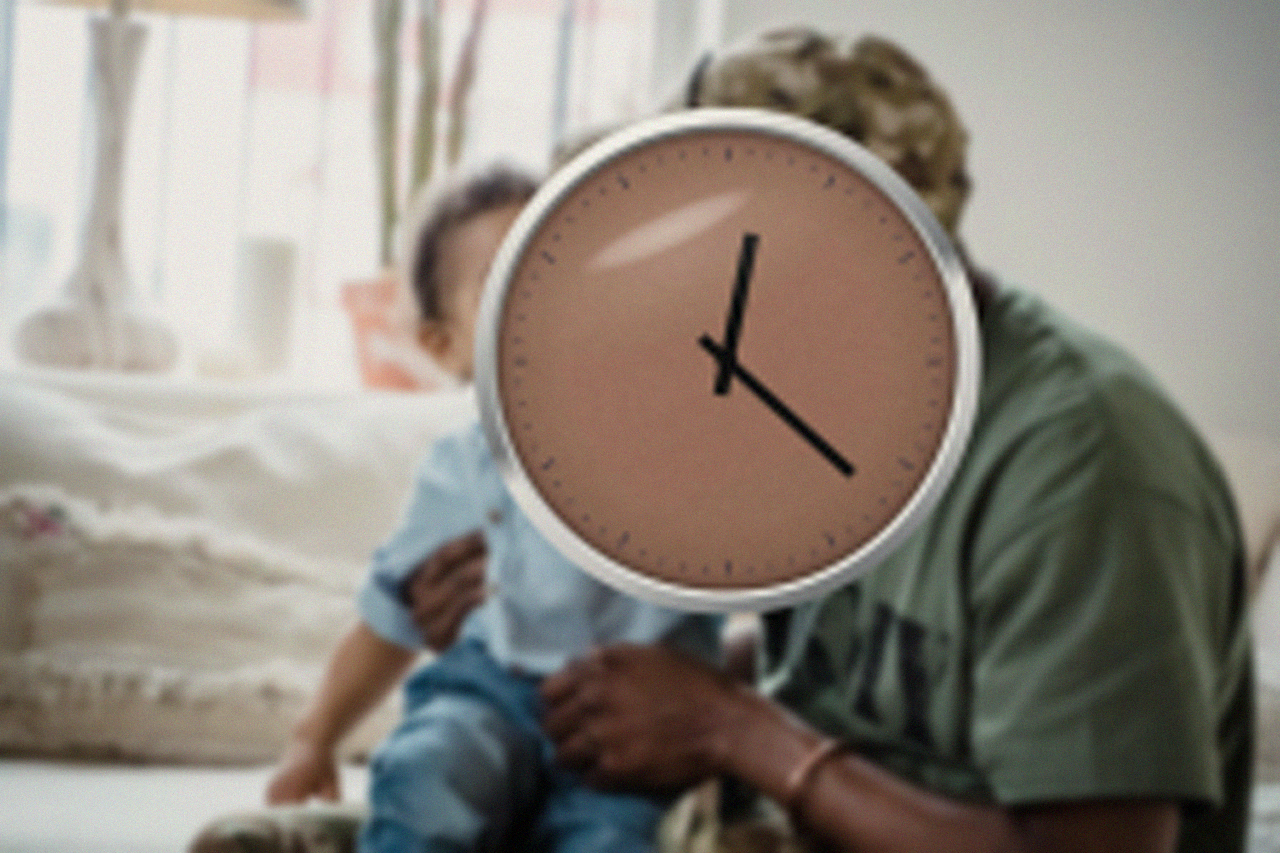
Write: 12:22
